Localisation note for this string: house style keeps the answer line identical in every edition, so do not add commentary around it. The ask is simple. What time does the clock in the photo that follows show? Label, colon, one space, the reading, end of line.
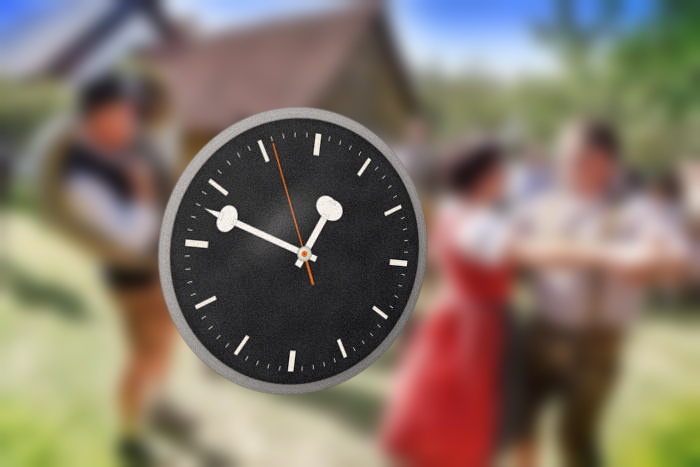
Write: 12:47:56
